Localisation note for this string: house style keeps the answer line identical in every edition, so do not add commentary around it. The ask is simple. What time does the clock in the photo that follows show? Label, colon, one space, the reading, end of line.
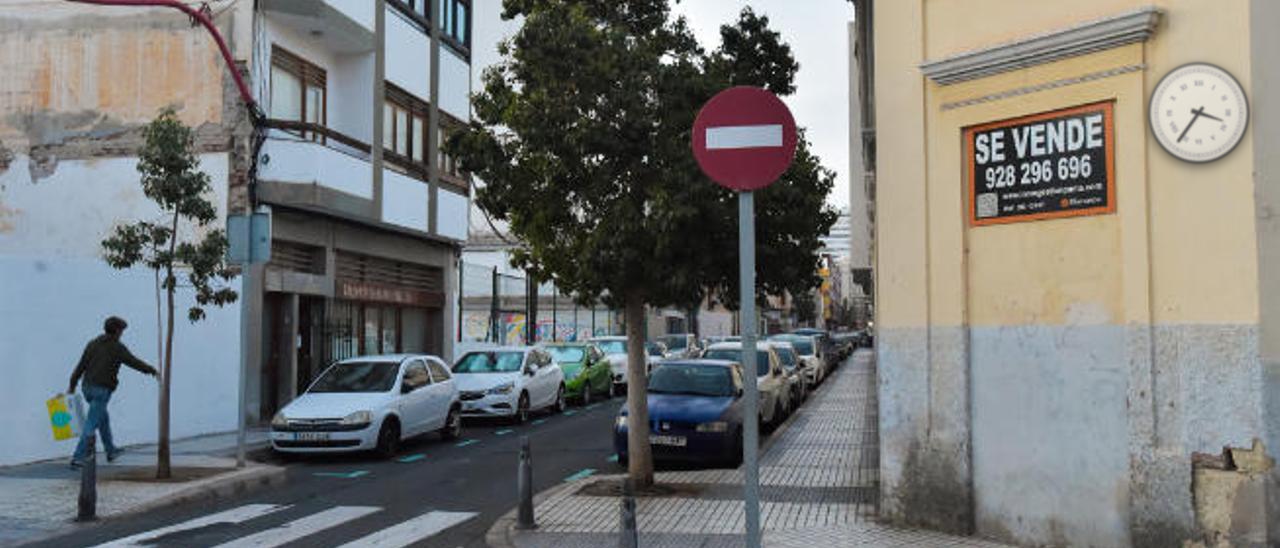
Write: 3:36
